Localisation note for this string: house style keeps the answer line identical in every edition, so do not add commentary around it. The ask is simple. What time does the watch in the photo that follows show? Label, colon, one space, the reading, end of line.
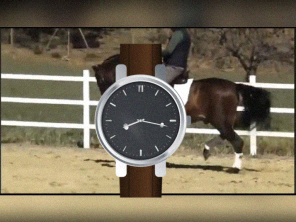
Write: 8:17
